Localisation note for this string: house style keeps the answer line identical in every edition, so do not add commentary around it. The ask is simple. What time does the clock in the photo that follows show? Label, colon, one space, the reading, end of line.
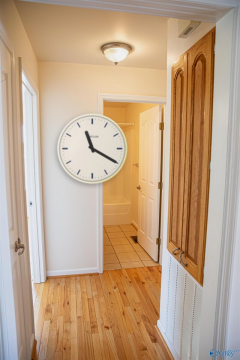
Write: 11:20
